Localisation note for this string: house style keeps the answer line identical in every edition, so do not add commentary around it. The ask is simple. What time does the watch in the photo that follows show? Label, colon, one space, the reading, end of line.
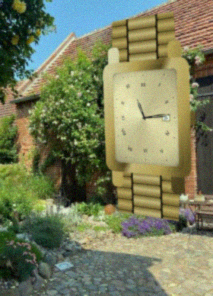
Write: 11:14
